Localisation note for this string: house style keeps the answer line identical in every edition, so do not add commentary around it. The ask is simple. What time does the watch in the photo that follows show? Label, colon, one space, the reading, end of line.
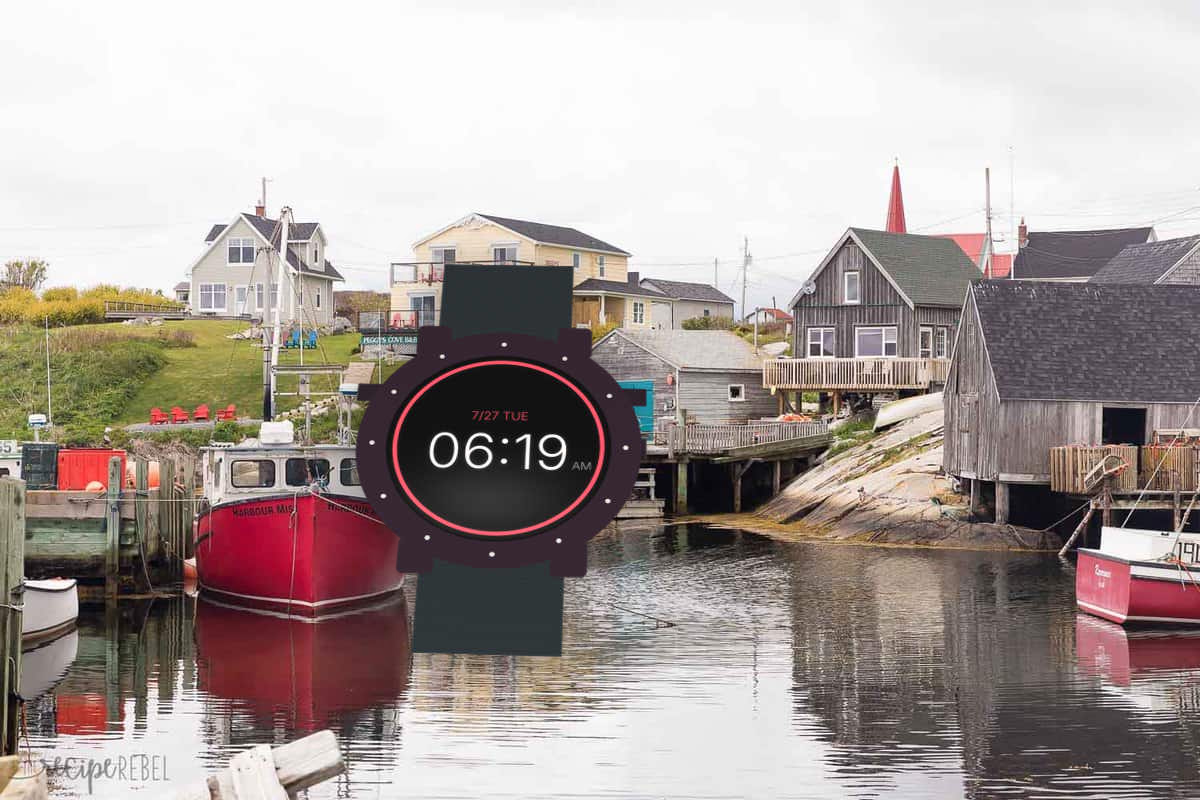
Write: 6:19
